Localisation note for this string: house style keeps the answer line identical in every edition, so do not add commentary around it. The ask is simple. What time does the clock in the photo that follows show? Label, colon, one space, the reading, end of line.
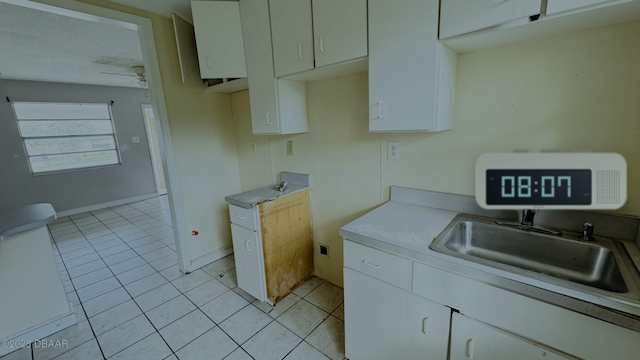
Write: 8:07
